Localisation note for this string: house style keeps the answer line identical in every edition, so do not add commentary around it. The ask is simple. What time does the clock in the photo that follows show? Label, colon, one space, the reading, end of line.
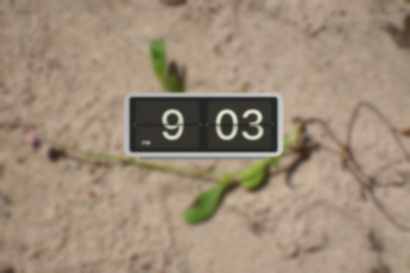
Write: 9:03
